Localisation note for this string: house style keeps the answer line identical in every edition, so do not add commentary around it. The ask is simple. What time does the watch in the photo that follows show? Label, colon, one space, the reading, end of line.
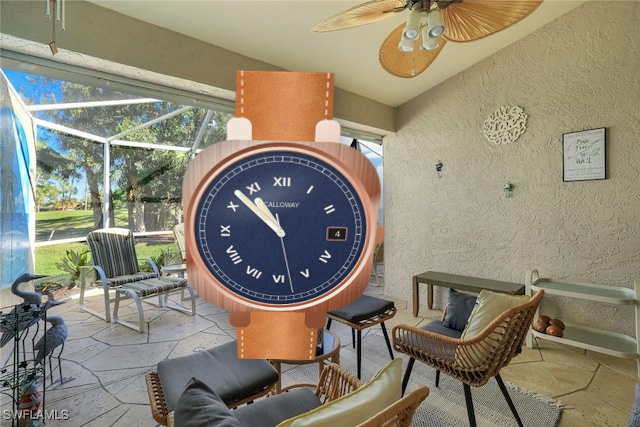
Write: 10:52:28
